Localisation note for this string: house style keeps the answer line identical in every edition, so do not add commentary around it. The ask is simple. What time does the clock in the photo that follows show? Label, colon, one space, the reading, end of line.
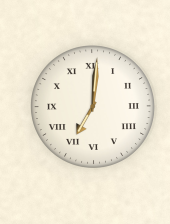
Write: 7:01
